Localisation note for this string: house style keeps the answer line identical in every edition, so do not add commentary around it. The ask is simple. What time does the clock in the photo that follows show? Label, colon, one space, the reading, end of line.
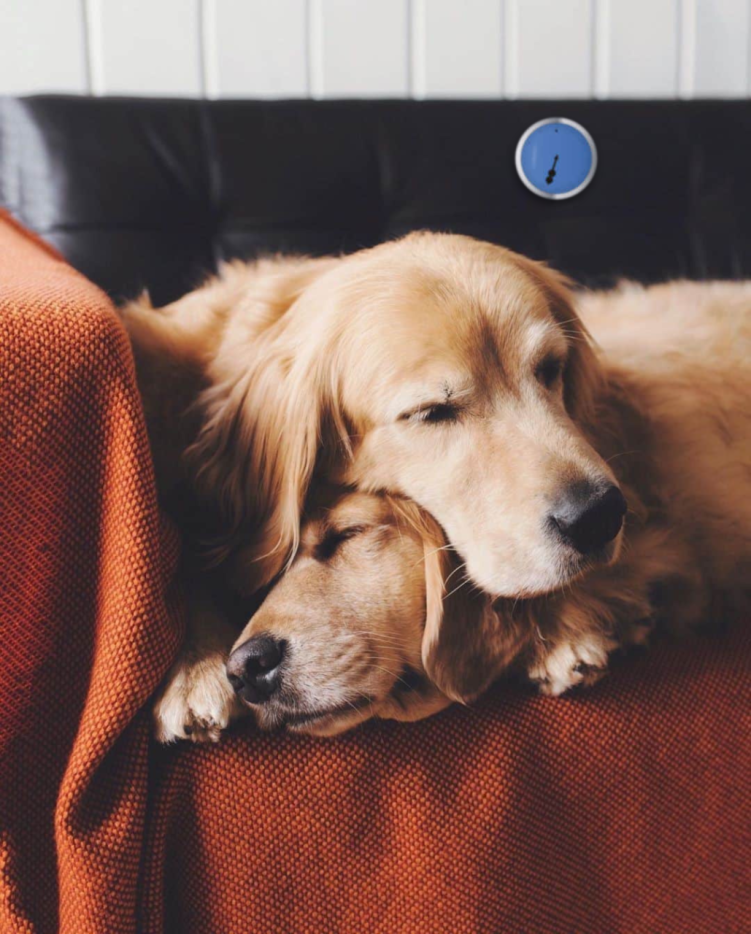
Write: 6:33
